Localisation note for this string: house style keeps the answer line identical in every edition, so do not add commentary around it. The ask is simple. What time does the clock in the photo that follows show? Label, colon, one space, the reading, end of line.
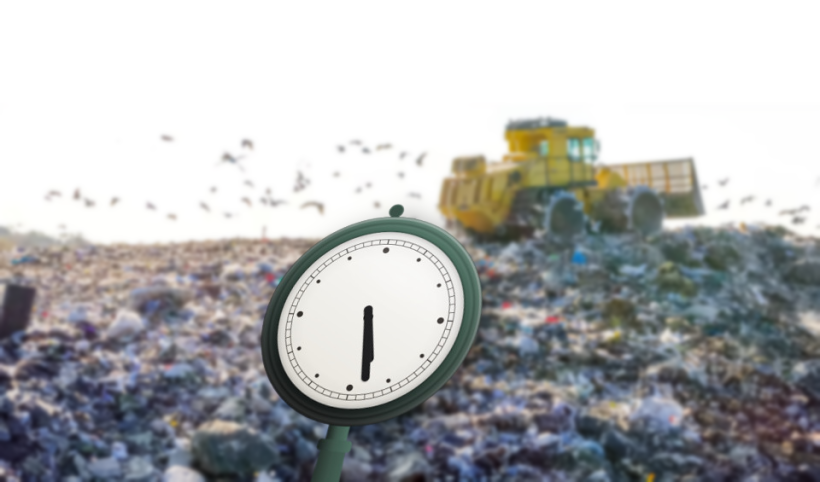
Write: 5:28
